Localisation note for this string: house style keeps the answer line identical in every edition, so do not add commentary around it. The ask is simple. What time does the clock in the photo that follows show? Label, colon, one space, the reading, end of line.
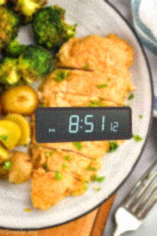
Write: 8:51:12
